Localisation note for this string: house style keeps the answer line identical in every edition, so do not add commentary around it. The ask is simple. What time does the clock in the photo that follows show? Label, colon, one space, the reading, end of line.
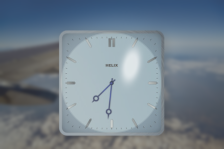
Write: 7:31
